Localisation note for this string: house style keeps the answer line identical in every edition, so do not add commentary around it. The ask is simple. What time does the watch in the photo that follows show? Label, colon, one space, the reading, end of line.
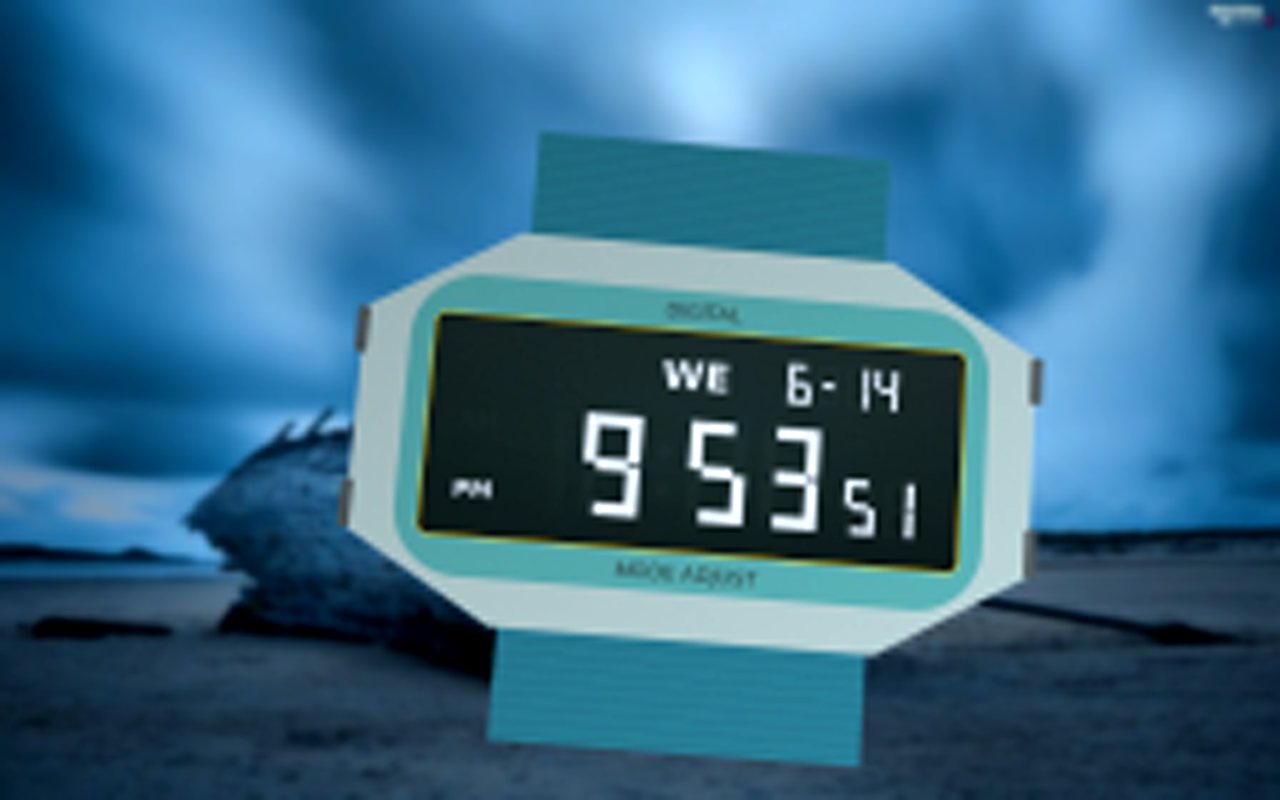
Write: 9:53:51
